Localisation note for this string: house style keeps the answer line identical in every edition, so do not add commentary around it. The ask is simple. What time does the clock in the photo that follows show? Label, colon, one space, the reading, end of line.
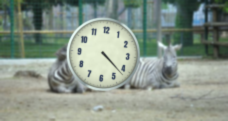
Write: 4:22
